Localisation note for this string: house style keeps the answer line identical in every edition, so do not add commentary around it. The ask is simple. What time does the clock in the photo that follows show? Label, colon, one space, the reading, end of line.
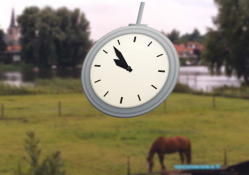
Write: 9:53
